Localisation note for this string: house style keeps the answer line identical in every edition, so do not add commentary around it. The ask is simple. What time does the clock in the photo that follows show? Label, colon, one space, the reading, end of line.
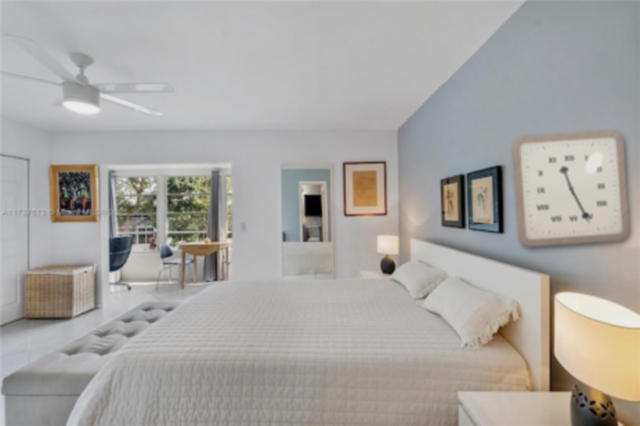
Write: 11:26
